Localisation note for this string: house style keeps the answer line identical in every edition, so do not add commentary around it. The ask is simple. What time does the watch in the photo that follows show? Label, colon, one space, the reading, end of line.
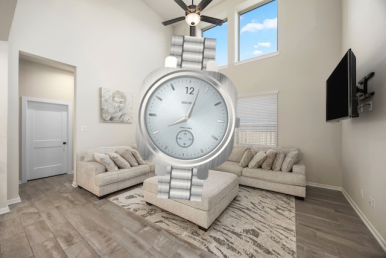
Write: 8:03
